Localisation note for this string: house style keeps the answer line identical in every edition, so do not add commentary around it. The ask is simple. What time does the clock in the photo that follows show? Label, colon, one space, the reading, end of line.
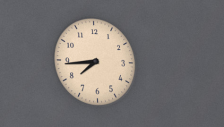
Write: 7:44
